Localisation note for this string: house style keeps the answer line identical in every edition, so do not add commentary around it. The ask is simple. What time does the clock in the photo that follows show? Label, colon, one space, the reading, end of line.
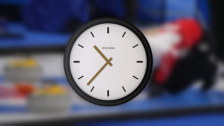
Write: 10:37
